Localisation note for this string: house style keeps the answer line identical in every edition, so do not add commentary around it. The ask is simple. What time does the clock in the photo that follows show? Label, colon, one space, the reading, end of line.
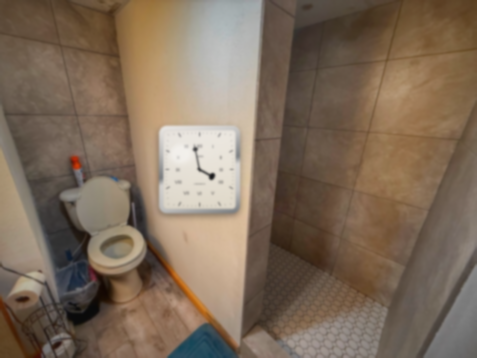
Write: 3:58
